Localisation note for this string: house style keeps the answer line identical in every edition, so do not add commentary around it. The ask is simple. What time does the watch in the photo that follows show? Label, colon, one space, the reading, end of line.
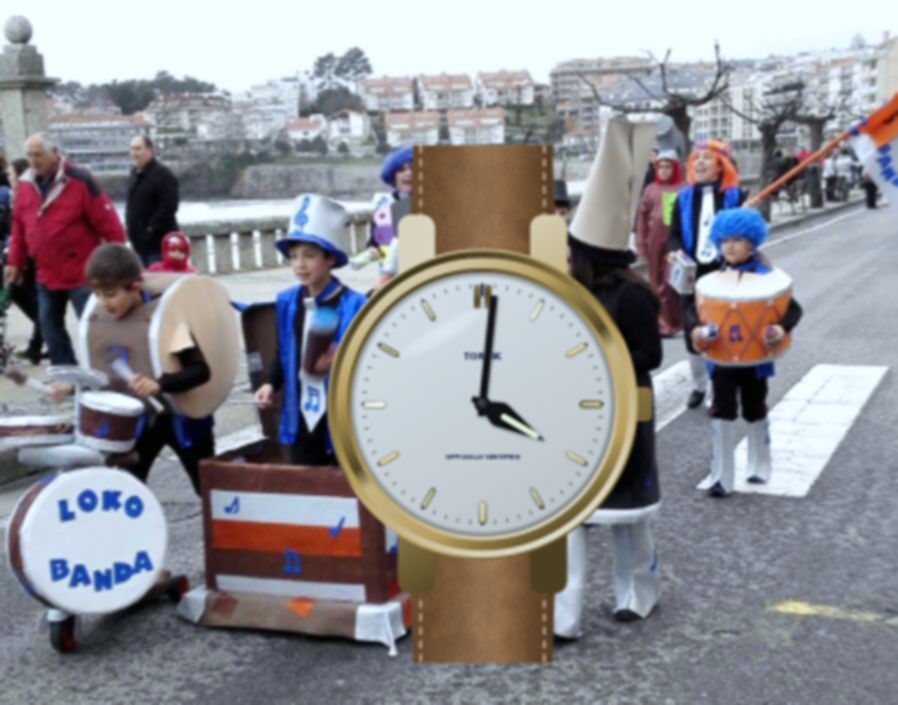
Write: 4:01
